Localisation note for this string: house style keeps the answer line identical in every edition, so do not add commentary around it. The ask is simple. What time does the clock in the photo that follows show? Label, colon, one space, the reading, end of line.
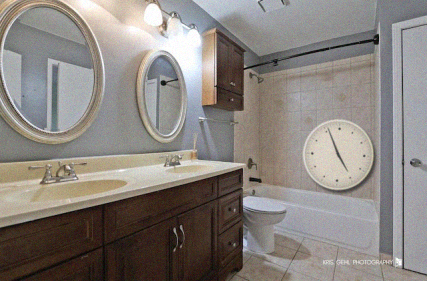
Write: 4:56
